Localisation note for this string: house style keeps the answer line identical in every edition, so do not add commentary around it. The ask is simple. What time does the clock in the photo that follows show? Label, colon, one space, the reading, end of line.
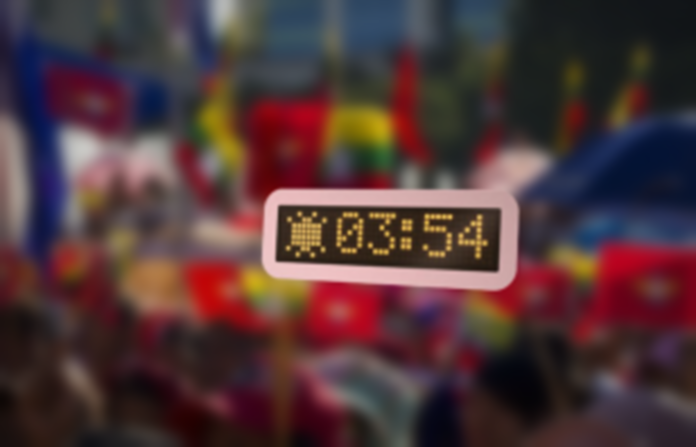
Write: 3:54
